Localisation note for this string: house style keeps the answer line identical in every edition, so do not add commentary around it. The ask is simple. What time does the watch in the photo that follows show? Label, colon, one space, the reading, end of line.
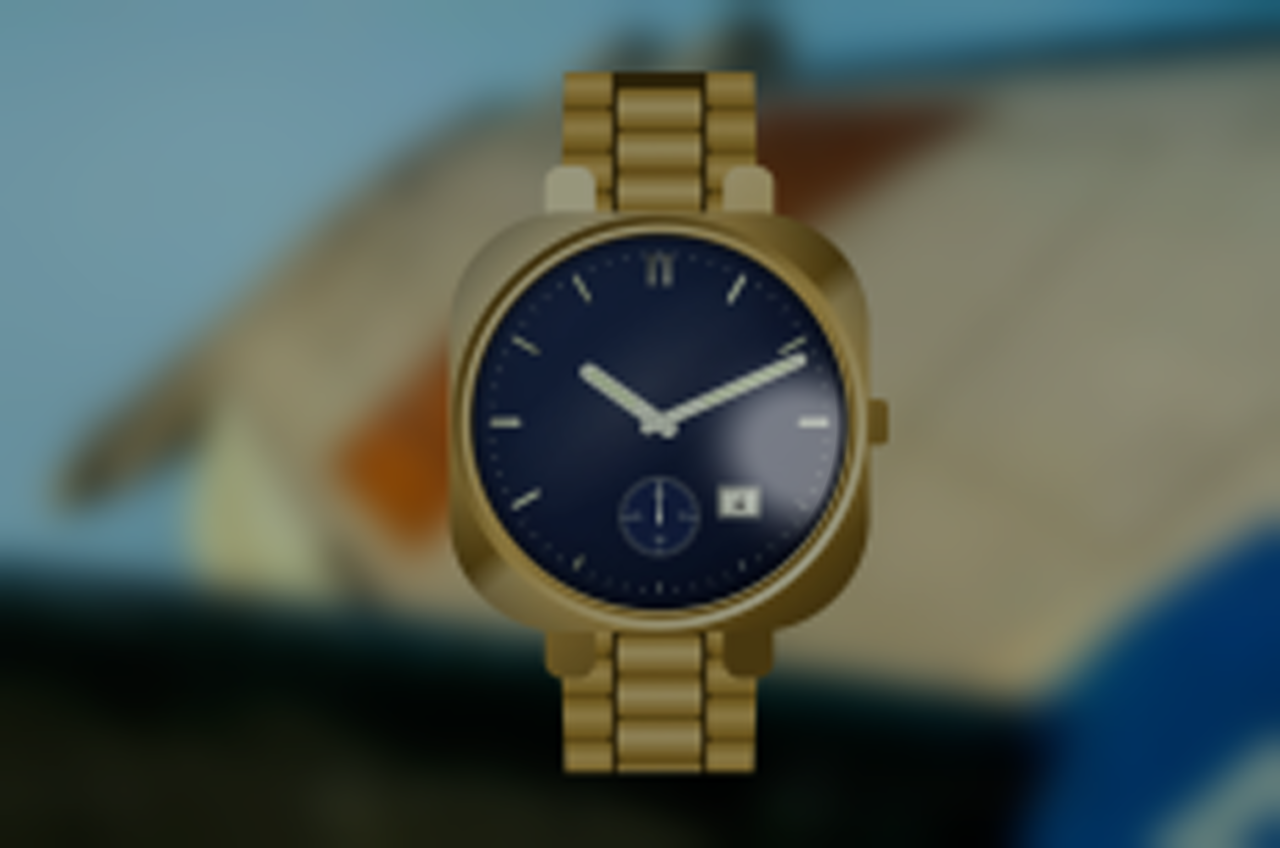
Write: 10:11
